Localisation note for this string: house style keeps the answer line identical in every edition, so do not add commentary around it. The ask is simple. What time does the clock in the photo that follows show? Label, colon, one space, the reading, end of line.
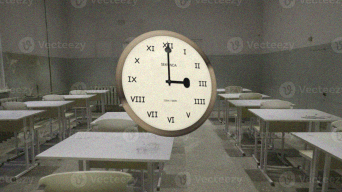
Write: 3:00
